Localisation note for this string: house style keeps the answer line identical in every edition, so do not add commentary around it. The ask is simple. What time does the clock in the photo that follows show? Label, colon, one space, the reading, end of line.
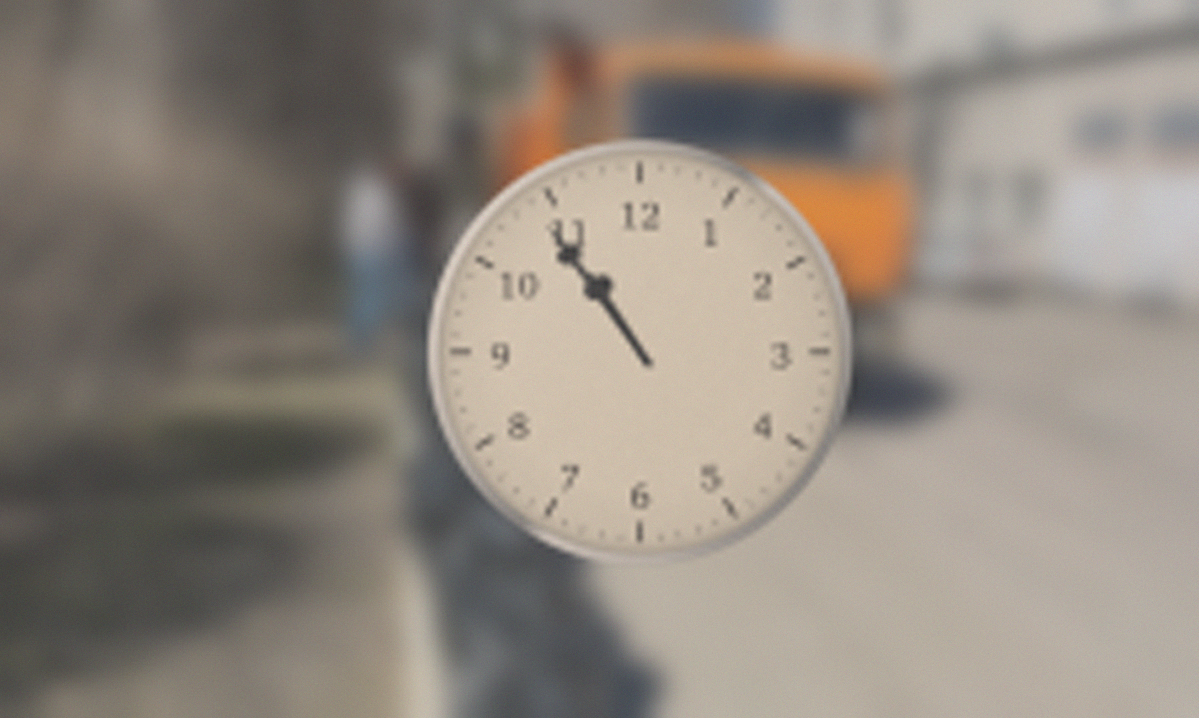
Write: 10:54
